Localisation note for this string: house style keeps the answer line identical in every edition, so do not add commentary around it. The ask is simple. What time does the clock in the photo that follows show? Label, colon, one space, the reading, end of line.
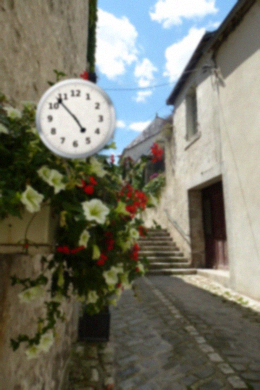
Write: 4:53
